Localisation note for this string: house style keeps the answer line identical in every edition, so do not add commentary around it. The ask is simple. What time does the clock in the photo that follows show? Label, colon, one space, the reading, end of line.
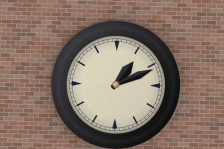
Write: 1:11
